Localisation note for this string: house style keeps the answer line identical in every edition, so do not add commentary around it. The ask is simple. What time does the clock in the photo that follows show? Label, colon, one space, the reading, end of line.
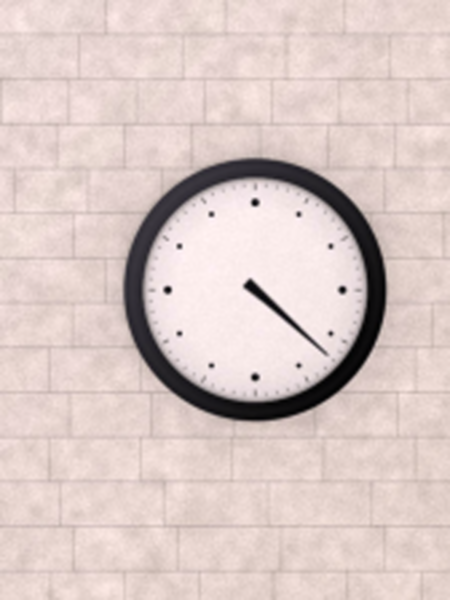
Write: 4:22
